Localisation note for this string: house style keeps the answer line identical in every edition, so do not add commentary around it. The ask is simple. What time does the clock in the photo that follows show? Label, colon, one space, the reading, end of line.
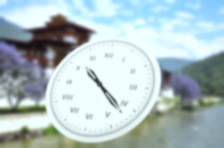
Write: 10:22
